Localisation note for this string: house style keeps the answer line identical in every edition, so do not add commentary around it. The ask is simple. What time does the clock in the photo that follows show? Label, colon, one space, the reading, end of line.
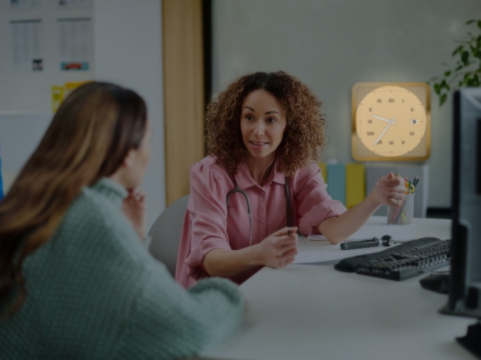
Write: 9:36
